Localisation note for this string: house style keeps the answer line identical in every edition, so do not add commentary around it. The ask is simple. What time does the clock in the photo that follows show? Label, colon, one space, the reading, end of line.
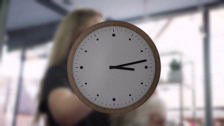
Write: 3:13
